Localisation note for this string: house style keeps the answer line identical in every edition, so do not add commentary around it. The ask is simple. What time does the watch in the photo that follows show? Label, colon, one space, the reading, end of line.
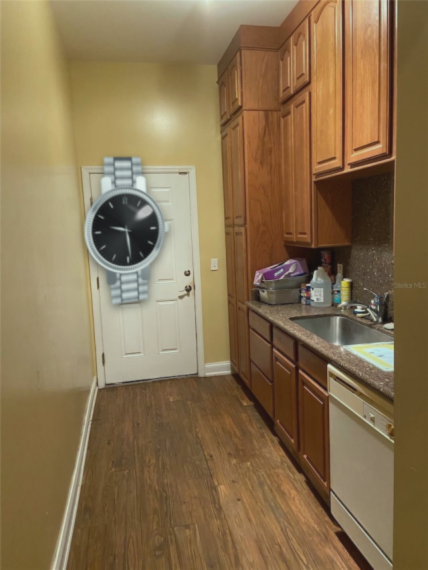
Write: 9:29
